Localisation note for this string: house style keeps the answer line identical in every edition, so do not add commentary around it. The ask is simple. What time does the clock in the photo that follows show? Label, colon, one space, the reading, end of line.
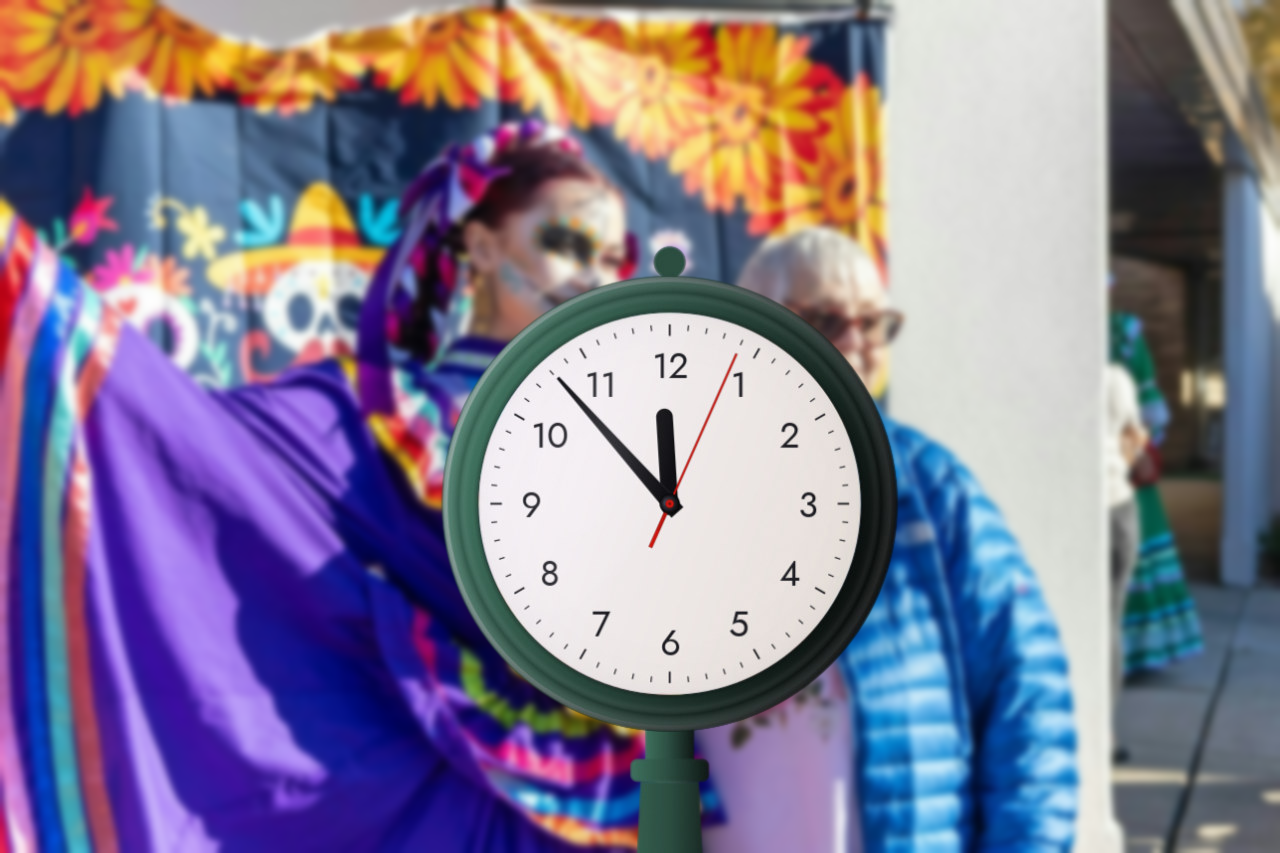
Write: 11:53:04
